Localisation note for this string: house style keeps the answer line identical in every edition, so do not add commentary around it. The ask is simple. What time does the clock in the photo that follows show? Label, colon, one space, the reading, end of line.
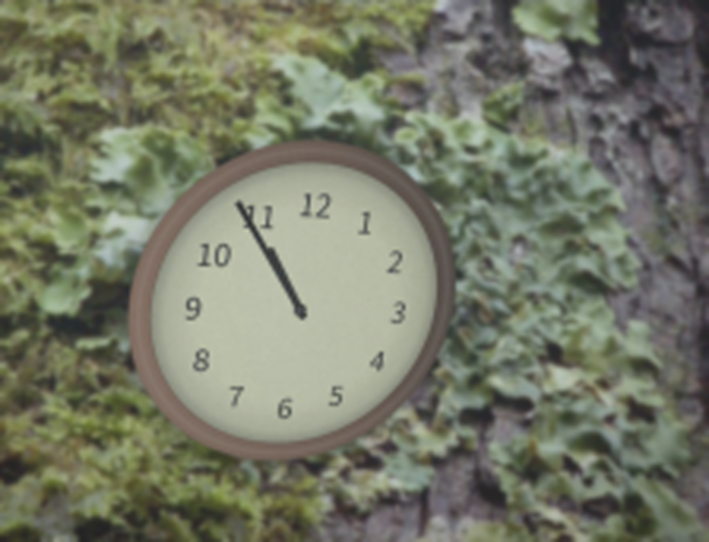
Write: 10:54
